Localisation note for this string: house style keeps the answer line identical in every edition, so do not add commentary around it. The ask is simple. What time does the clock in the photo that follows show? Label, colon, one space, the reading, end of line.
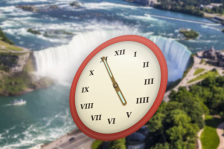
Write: 4:55
